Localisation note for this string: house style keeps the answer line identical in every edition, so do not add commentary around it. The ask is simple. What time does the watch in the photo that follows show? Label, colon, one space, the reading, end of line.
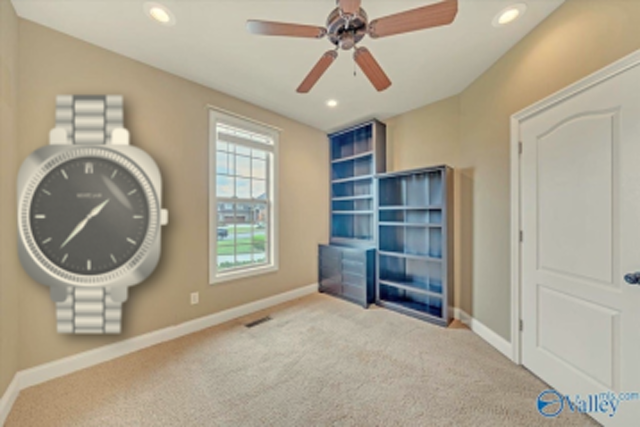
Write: 1:37
